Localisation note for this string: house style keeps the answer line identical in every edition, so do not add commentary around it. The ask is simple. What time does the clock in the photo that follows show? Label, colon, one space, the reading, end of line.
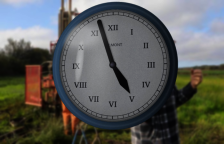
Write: 4:57
